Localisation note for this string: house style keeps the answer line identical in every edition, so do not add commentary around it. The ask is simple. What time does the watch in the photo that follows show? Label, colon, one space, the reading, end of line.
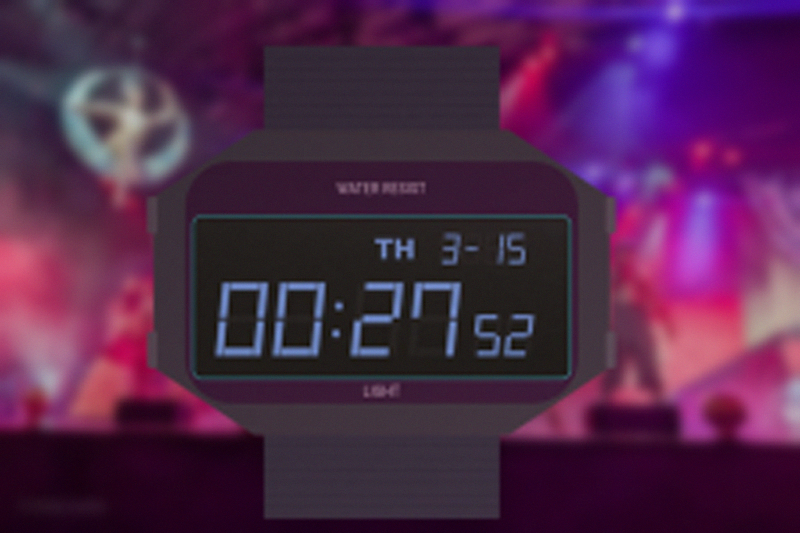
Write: 0:27:52
